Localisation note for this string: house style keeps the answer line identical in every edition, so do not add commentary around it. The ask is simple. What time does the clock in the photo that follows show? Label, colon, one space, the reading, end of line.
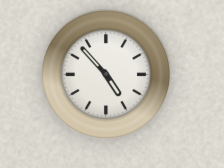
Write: 4:53
